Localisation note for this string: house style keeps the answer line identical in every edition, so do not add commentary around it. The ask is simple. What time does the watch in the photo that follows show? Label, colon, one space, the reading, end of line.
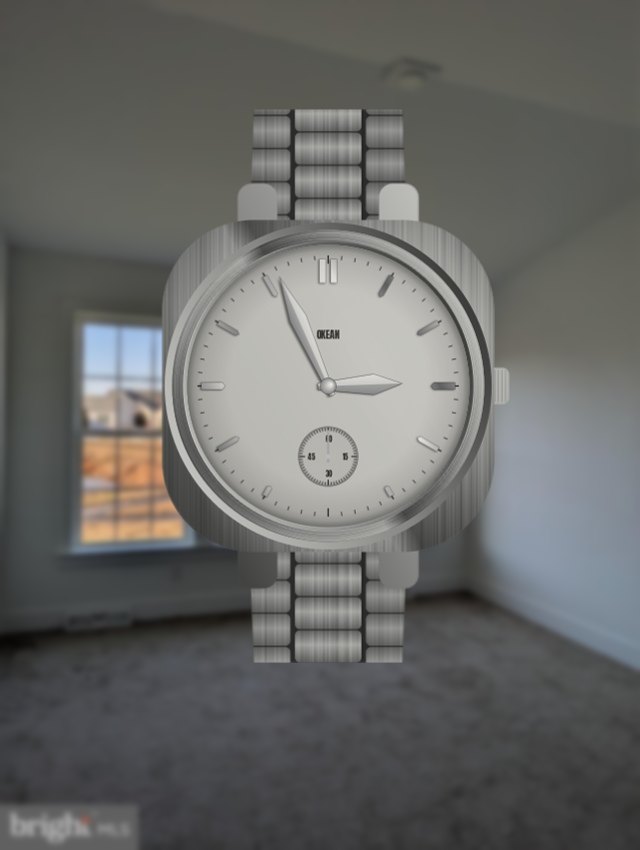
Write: 2:56
